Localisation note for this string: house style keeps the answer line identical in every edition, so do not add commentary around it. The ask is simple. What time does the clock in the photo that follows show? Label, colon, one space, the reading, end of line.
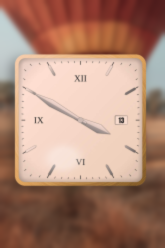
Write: 3:50
